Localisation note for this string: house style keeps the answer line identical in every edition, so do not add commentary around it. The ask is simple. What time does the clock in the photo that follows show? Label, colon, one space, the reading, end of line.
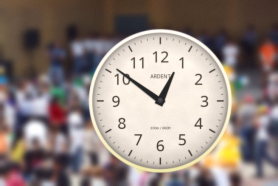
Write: 12:51
